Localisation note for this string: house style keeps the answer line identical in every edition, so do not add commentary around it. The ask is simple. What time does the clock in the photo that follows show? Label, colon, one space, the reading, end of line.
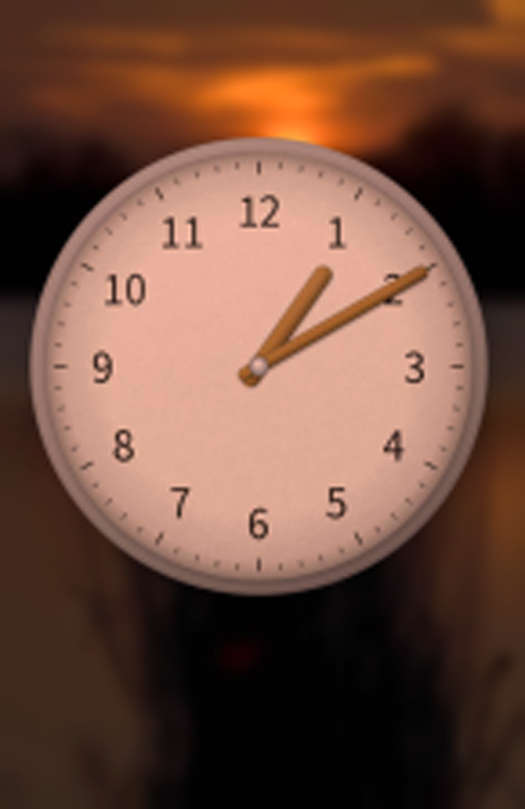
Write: 1:10
